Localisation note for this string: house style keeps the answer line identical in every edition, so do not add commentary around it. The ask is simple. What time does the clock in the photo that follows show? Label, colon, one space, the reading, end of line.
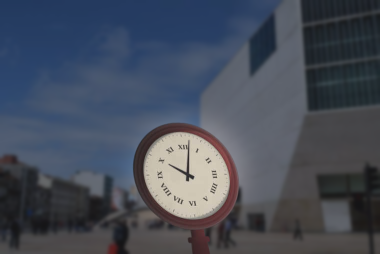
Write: 10:02
